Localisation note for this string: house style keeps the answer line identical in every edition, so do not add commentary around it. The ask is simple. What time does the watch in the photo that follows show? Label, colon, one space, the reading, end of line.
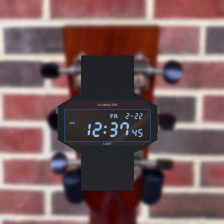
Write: 12:37:45
